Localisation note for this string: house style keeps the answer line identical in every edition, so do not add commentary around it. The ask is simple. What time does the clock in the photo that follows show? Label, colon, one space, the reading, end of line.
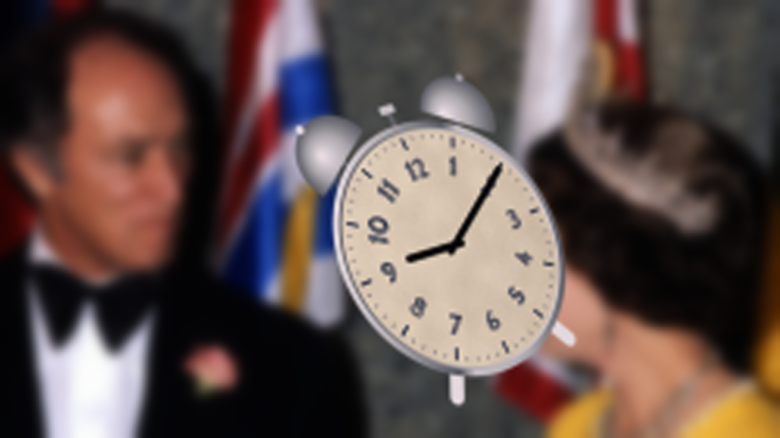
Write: 9:10
